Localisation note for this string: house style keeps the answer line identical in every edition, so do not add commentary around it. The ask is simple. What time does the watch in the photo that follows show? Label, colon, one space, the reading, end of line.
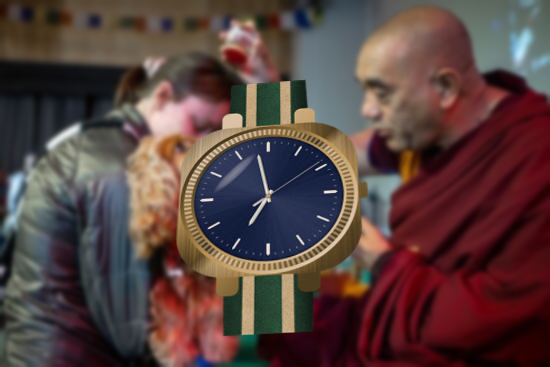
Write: 6:58:09
